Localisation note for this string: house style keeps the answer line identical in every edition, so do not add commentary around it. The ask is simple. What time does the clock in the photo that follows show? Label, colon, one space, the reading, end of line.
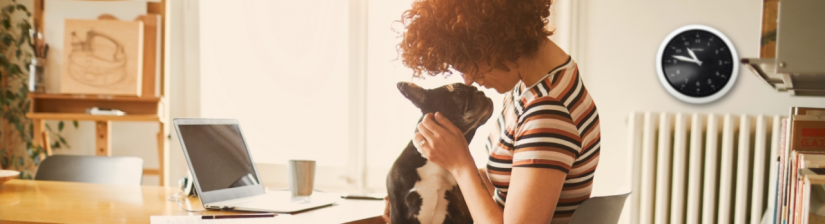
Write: 10:47
